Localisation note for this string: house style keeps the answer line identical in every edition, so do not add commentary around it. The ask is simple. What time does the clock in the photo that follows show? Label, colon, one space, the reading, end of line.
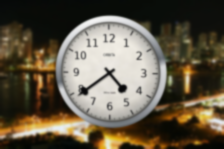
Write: 4:39
